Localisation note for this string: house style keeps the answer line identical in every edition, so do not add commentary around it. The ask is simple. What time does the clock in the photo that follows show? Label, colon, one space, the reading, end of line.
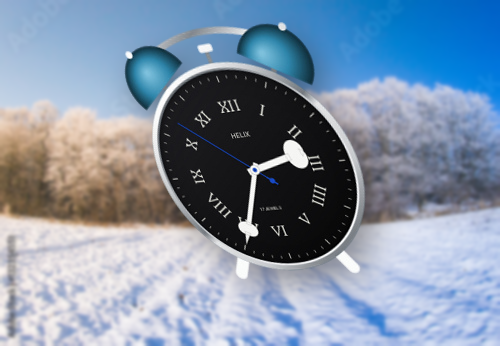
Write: 2:34:52
